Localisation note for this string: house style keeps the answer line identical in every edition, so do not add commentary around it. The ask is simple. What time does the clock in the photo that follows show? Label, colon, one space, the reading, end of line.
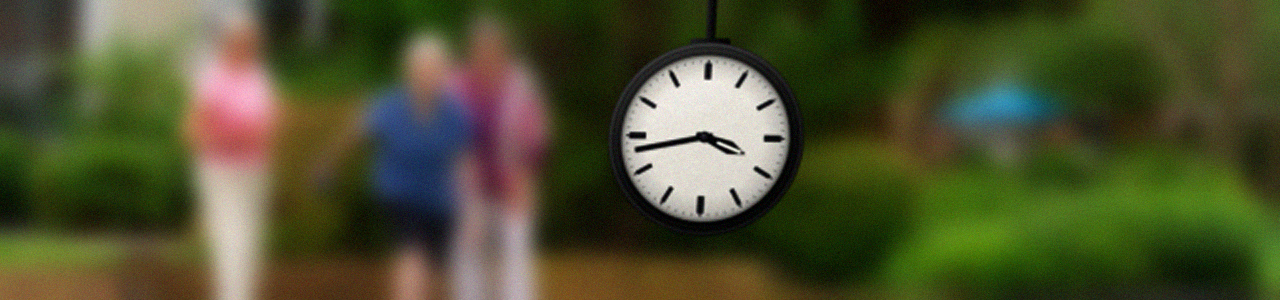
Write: 3:43
